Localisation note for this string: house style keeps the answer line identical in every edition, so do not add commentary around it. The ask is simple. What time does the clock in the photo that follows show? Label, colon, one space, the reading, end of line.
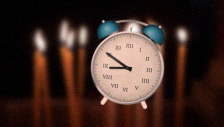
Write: 8:50
